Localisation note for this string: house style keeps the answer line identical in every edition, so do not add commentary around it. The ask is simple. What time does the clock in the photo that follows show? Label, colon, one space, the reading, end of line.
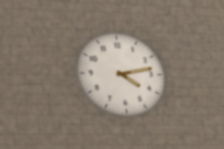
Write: 4:13
